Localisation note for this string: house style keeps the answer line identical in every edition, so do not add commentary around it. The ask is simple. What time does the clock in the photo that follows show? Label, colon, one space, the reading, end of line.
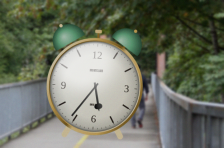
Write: 5:36
